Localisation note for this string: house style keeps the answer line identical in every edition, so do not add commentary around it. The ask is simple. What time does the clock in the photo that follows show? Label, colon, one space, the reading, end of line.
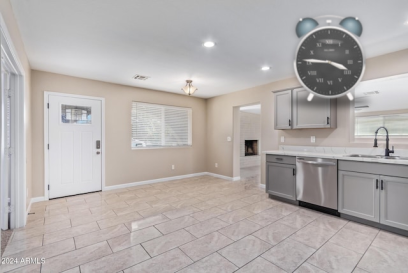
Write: 3:46
